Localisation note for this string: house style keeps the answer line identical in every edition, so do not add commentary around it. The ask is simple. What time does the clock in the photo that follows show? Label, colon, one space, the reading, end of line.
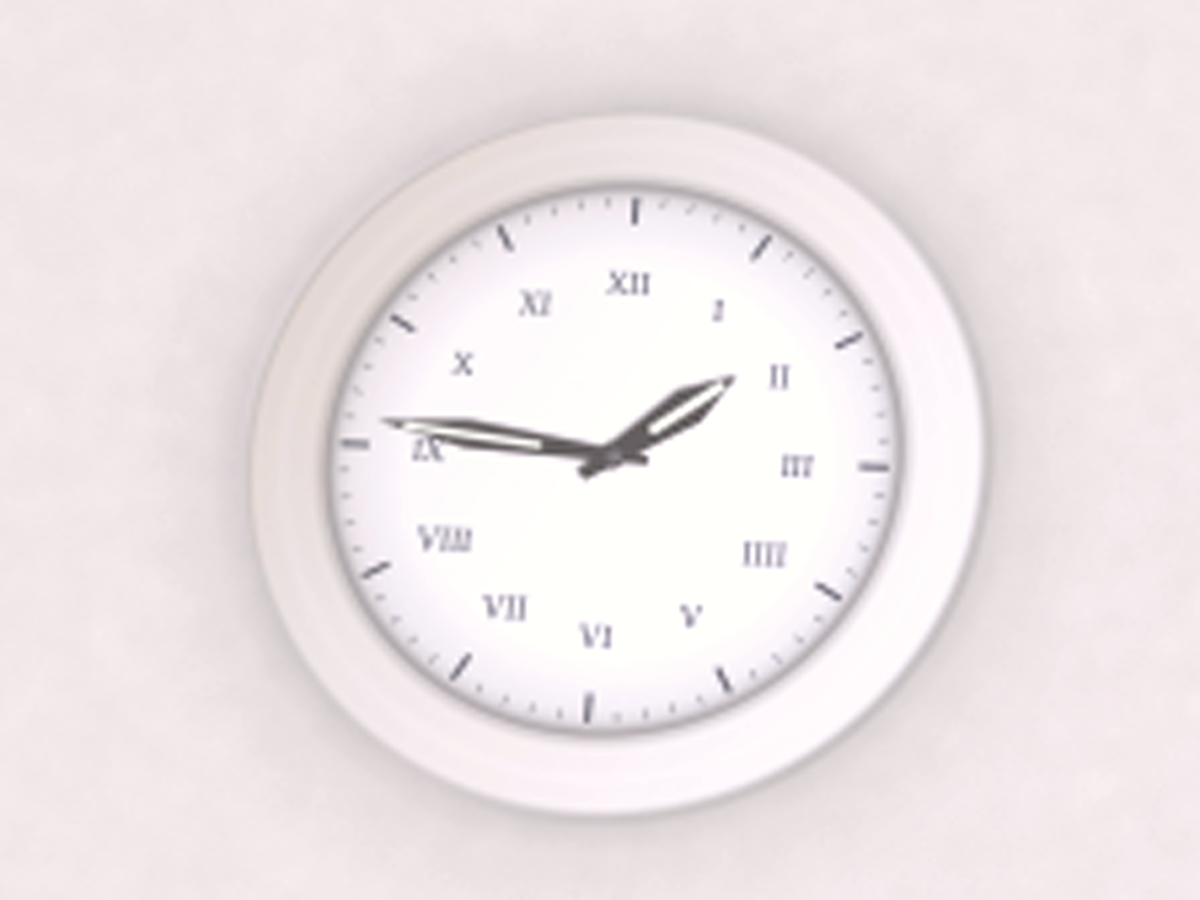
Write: 1:46
